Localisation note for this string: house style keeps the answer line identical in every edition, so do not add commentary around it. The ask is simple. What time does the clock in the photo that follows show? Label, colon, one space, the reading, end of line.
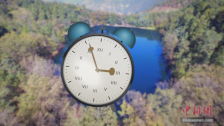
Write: 2:56
